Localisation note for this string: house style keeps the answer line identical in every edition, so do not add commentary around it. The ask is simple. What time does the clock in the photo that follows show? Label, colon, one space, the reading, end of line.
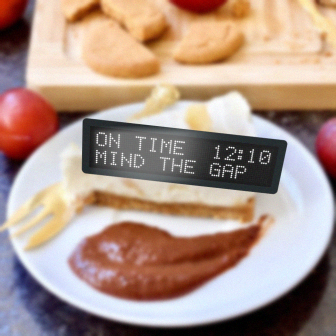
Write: 12:10
